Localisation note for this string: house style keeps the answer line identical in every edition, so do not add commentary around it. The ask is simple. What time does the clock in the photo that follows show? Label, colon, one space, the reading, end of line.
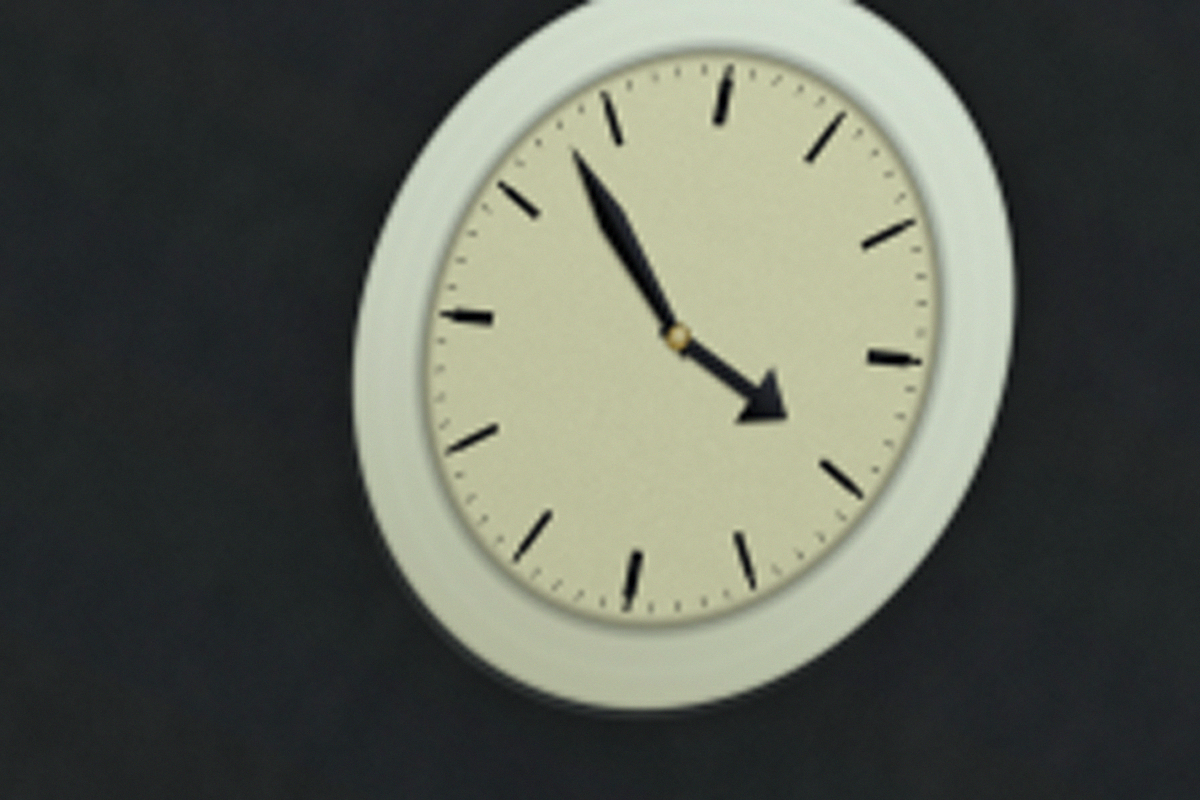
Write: 3:53
